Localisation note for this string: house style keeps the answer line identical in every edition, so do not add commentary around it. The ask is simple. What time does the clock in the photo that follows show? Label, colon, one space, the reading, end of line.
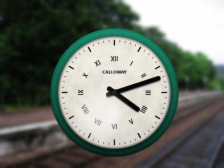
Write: 4:12
